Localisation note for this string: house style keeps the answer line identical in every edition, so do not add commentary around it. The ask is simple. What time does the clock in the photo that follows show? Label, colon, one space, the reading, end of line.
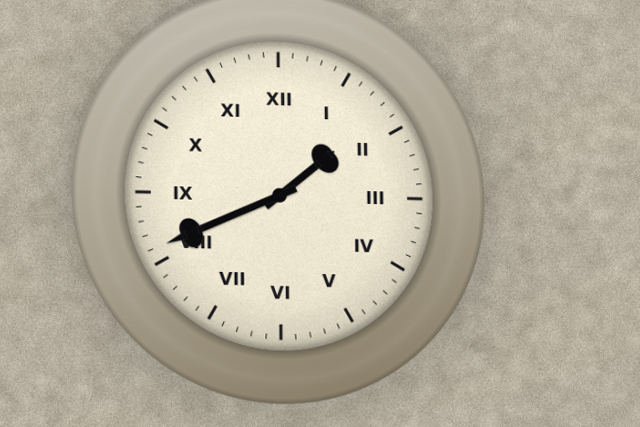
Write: 1:41
